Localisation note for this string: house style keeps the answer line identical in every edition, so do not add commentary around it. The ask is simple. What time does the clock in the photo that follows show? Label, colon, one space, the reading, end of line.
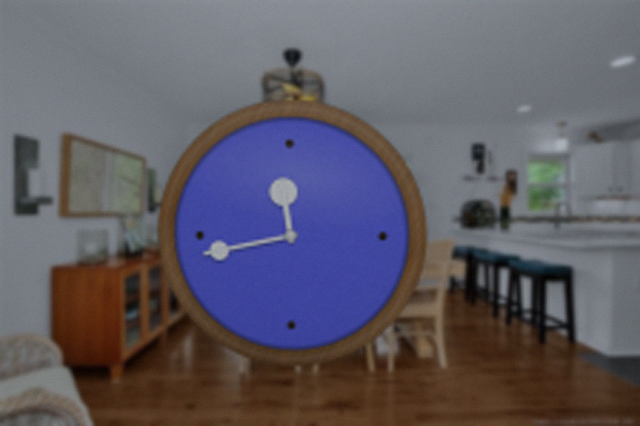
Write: 11:43
